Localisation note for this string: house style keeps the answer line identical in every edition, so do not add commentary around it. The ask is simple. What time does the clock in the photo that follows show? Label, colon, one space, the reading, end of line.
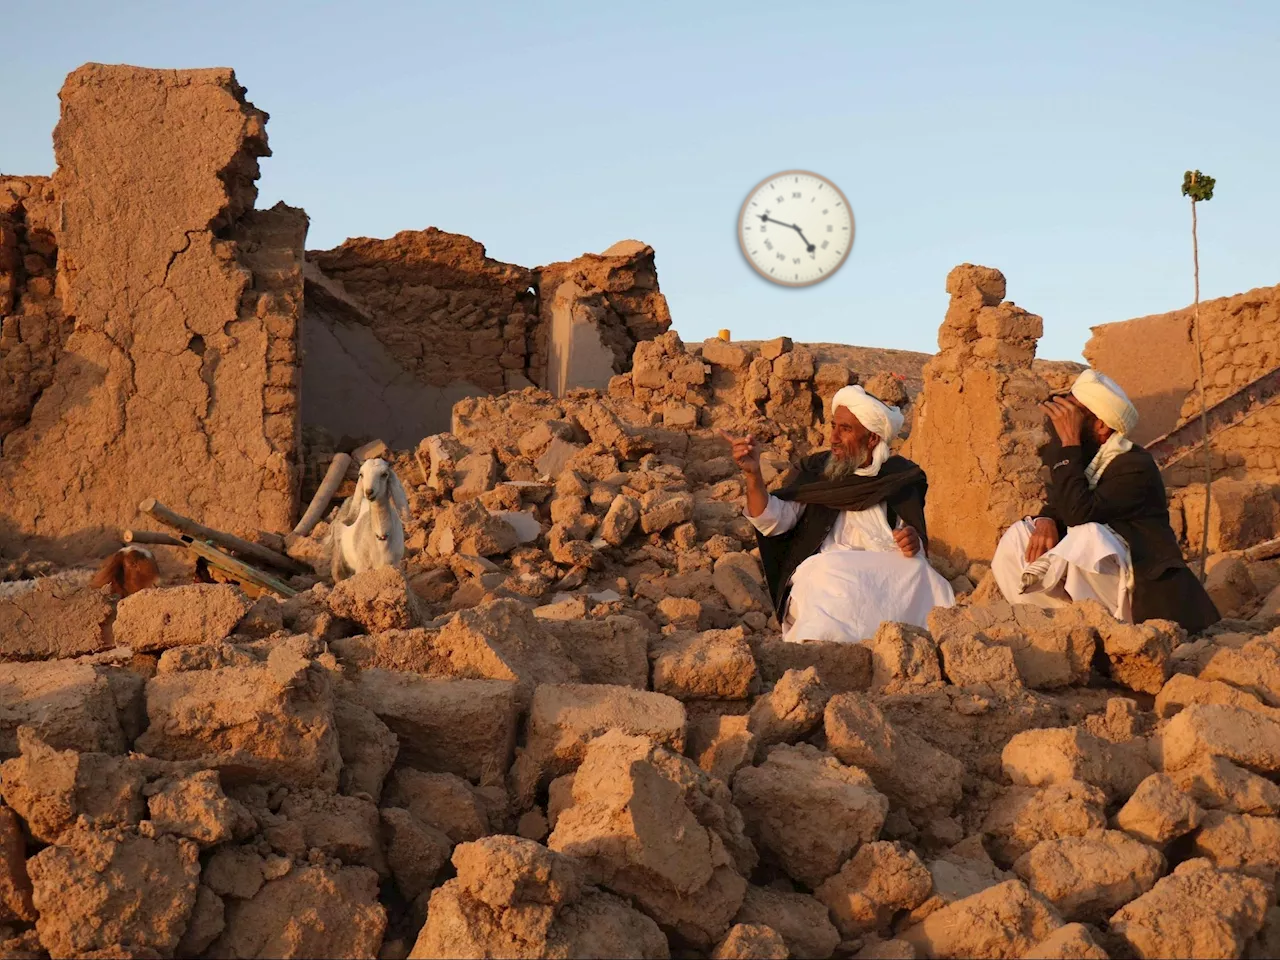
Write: 4:48
